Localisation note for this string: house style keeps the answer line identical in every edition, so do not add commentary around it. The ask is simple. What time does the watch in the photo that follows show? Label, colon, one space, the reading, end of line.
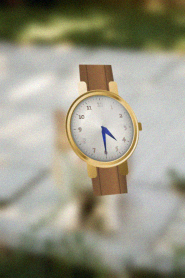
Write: 4:30
